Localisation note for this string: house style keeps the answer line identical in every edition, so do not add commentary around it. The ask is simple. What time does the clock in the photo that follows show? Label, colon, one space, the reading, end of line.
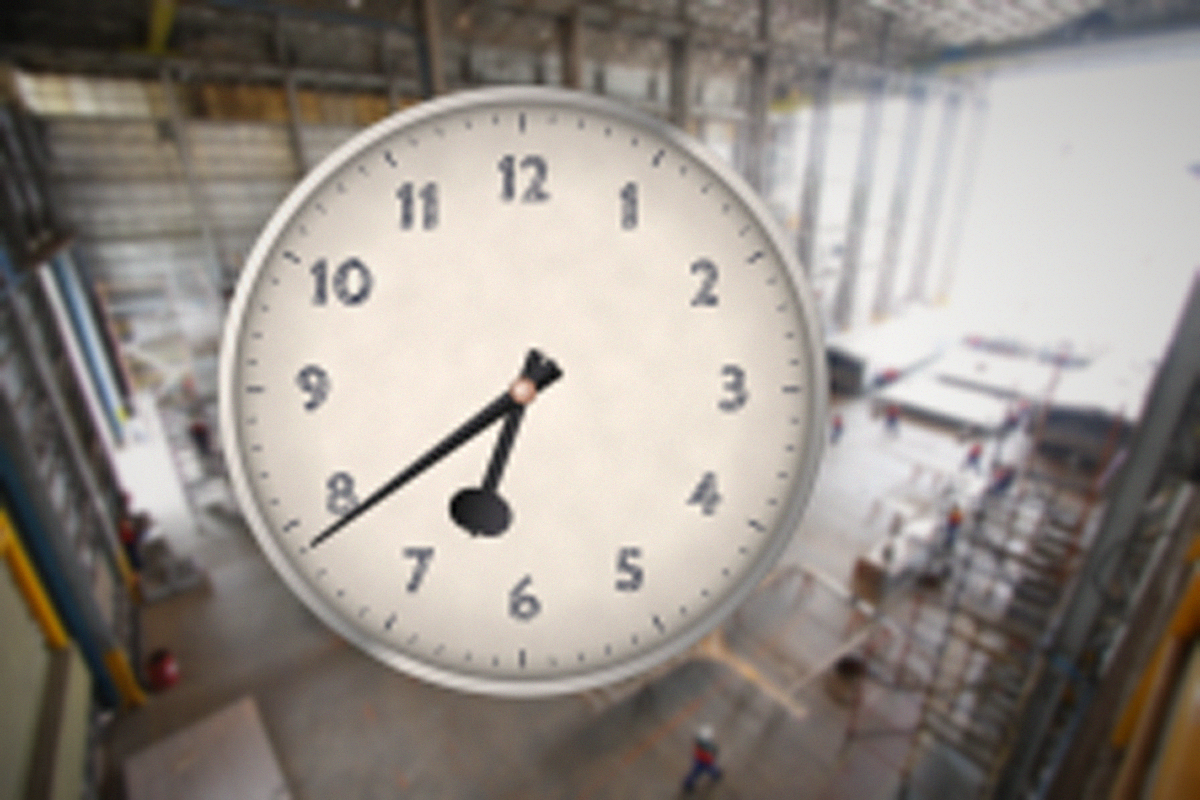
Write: 6:39
